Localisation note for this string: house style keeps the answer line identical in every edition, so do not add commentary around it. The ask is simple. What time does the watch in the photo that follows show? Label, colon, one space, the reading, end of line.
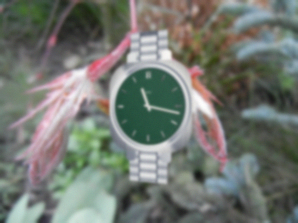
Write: 11:17
